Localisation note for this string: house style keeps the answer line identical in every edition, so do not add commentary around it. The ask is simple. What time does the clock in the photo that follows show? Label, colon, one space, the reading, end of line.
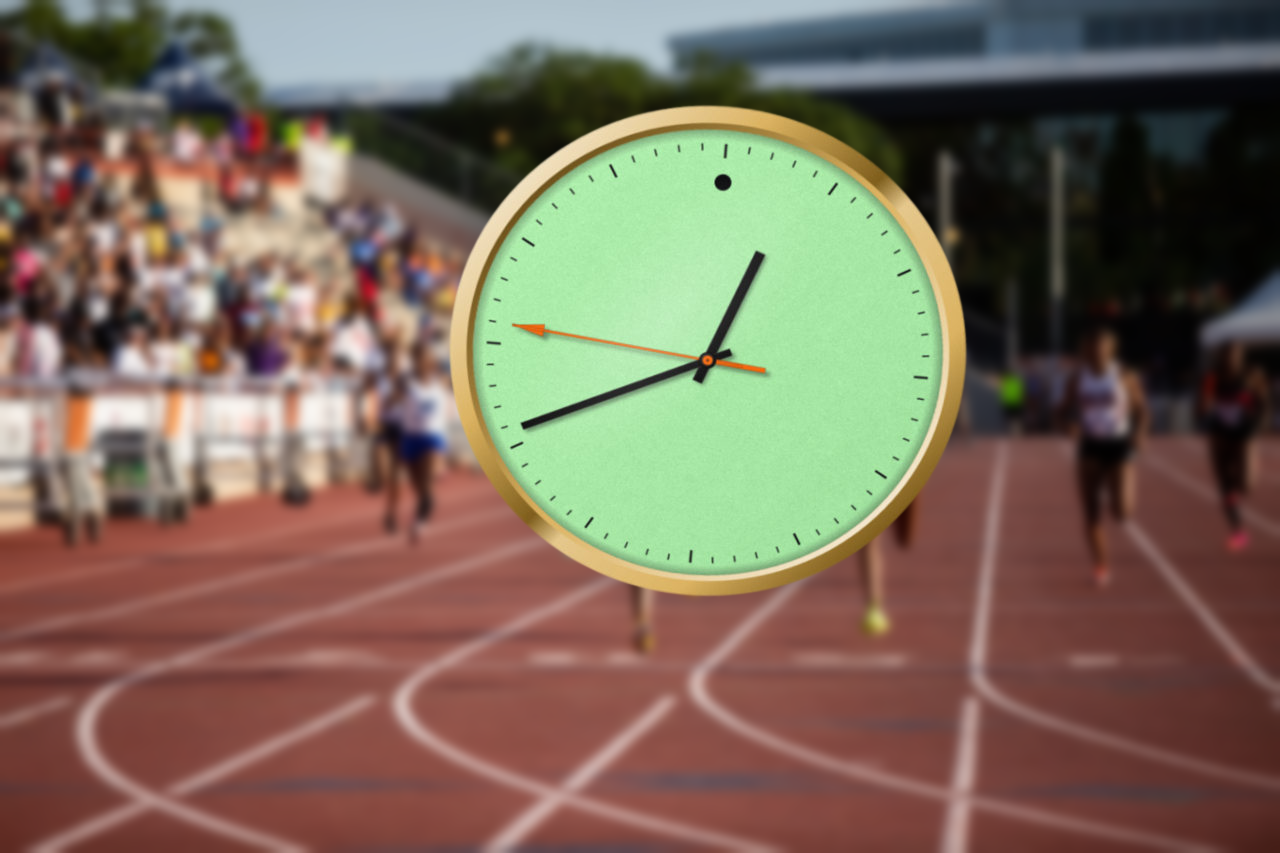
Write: 12:40:46
